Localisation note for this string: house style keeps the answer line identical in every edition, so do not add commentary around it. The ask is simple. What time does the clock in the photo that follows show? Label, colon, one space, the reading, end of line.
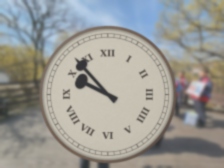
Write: 9:53
